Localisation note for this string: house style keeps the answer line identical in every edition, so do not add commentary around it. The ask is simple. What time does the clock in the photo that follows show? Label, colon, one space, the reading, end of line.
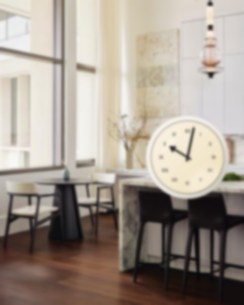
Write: 10:02
